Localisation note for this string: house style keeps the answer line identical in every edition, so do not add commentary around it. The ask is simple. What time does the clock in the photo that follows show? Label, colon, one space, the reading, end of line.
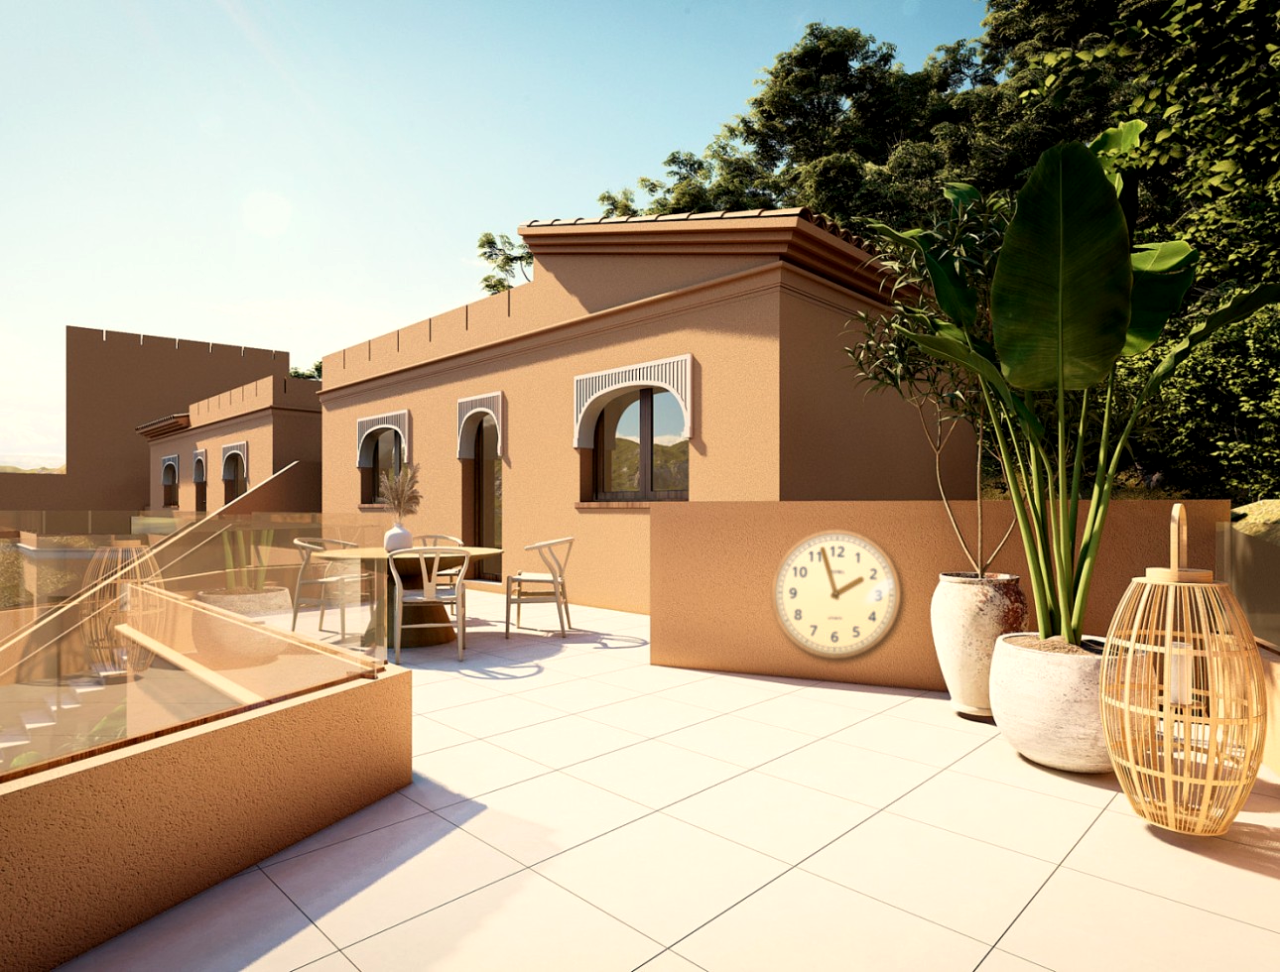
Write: 1:57
